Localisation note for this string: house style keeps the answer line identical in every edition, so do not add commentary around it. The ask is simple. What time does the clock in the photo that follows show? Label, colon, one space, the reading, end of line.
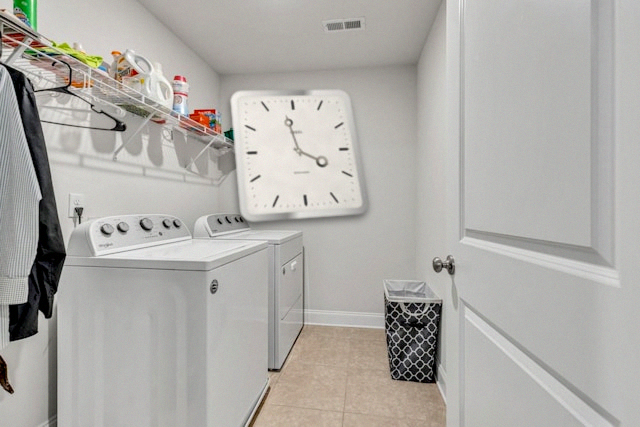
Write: 3:58
